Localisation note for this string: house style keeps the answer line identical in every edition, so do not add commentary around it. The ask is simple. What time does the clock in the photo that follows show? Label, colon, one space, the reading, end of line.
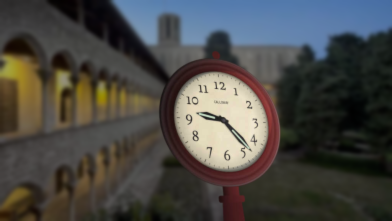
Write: 9:23
